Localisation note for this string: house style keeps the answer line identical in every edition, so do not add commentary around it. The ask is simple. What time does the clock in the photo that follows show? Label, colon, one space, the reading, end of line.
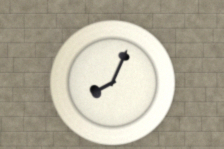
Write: 8:04
